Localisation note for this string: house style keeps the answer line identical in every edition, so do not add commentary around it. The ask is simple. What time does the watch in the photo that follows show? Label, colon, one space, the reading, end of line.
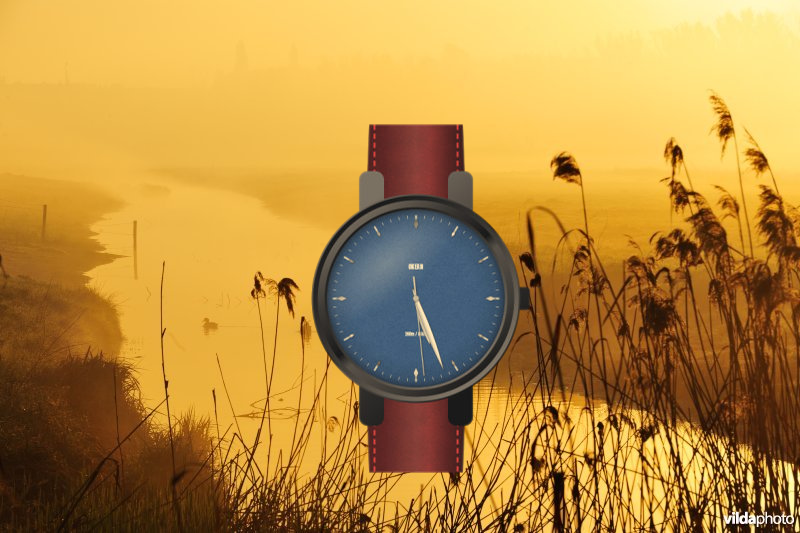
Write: 5:26:29
